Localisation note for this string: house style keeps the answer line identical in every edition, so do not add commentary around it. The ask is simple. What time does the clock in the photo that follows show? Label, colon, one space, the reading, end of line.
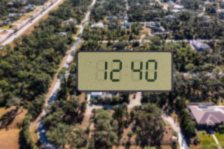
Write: 12:40
